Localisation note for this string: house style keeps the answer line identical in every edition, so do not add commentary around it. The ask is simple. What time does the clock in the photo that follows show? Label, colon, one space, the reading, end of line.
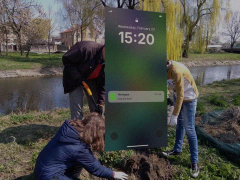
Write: 15:20
